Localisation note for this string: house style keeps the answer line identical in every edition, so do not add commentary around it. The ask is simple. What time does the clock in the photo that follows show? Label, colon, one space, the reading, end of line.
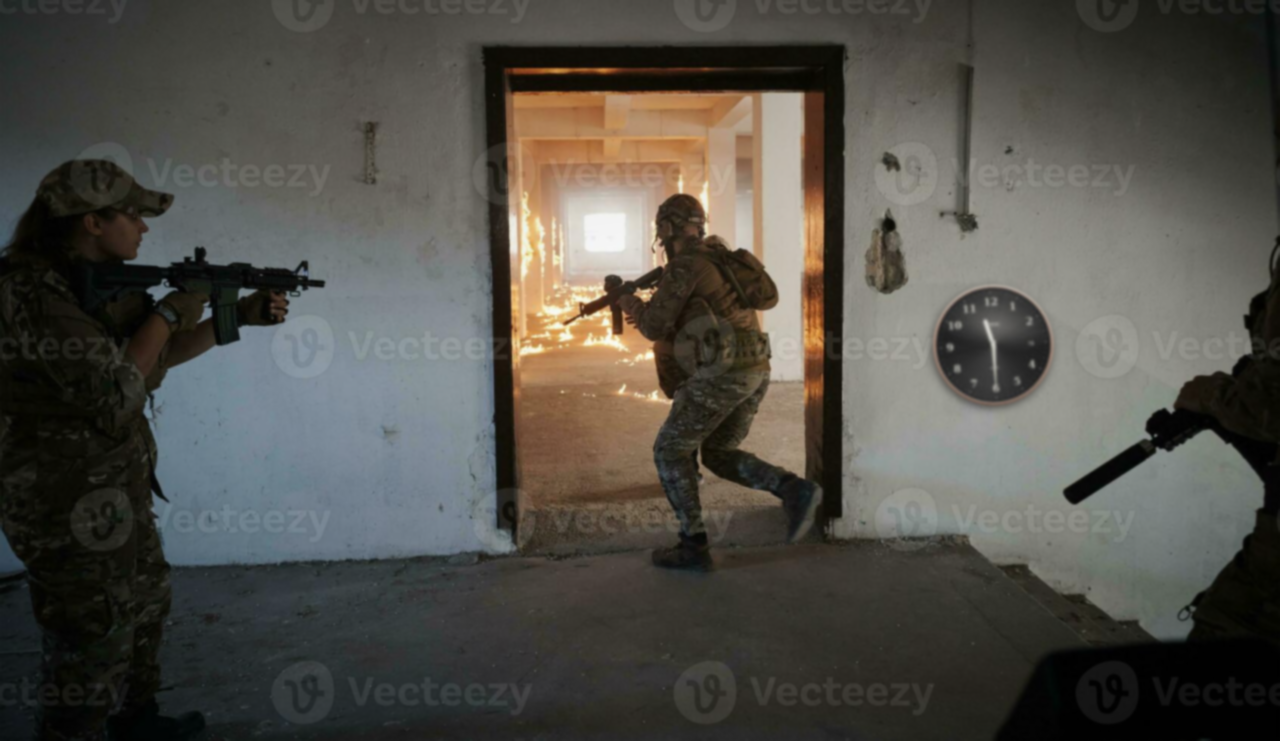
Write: 11:30
